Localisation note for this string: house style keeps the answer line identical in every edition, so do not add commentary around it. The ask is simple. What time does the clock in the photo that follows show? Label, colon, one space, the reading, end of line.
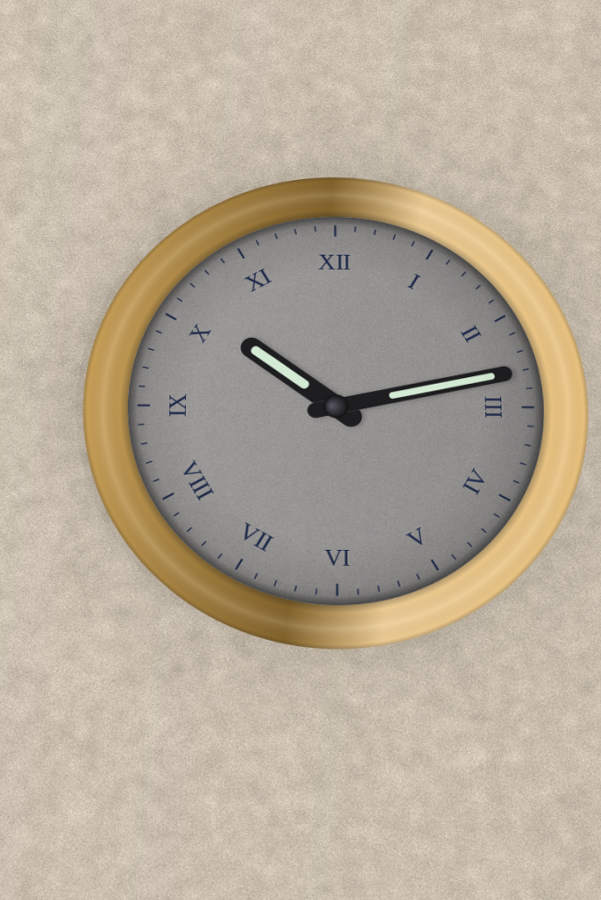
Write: 10:13
